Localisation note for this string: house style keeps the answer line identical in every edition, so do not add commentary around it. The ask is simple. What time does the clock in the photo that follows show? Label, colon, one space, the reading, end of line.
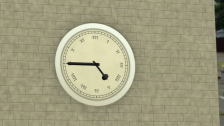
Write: 4:45
